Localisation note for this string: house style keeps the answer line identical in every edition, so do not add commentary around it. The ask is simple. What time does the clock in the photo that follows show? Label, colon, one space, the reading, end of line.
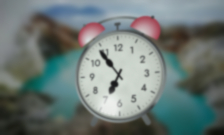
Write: 6:54
